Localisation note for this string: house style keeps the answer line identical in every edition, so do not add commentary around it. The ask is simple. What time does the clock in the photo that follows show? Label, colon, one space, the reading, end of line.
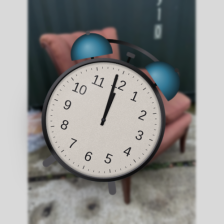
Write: 11:59
